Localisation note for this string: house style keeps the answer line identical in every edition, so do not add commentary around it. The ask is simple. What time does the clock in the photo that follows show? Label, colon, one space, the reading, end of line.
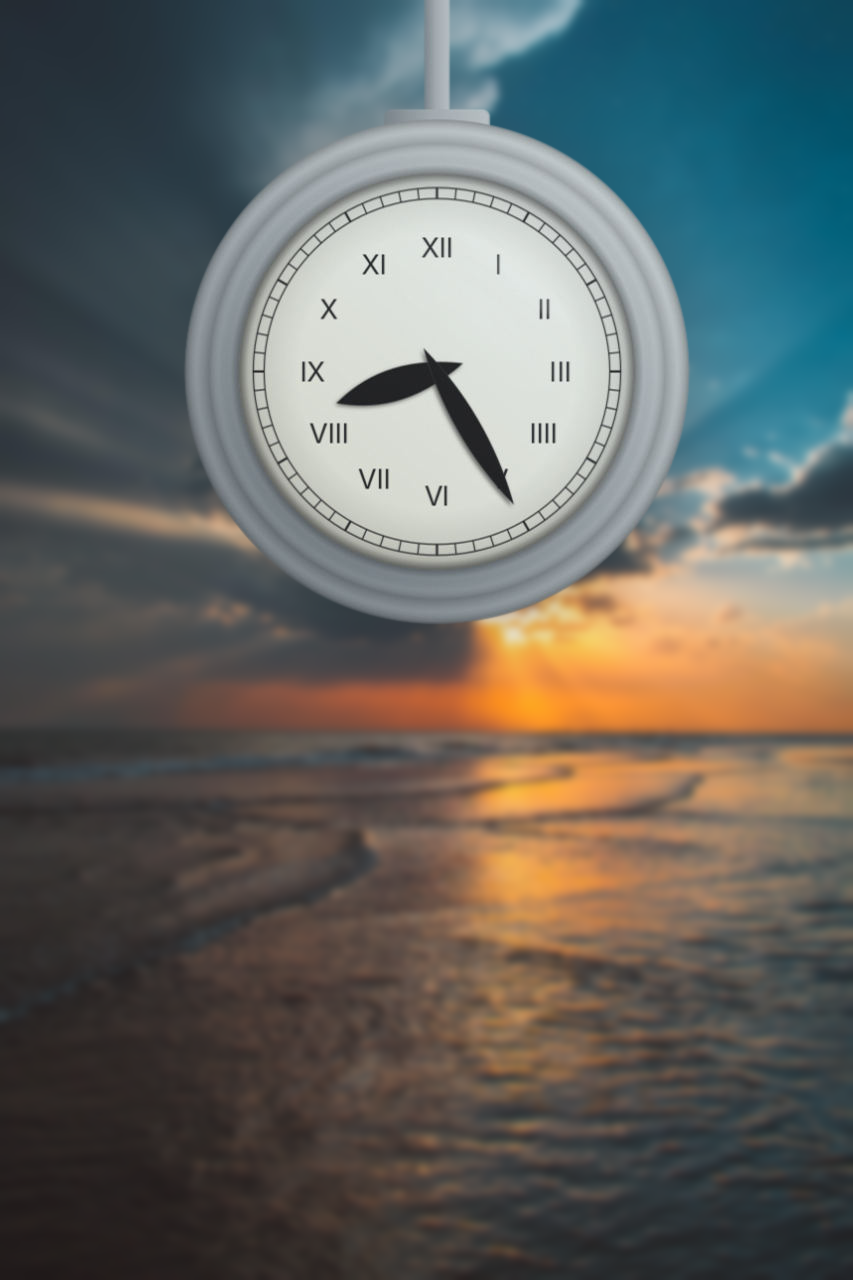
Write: 8:25
